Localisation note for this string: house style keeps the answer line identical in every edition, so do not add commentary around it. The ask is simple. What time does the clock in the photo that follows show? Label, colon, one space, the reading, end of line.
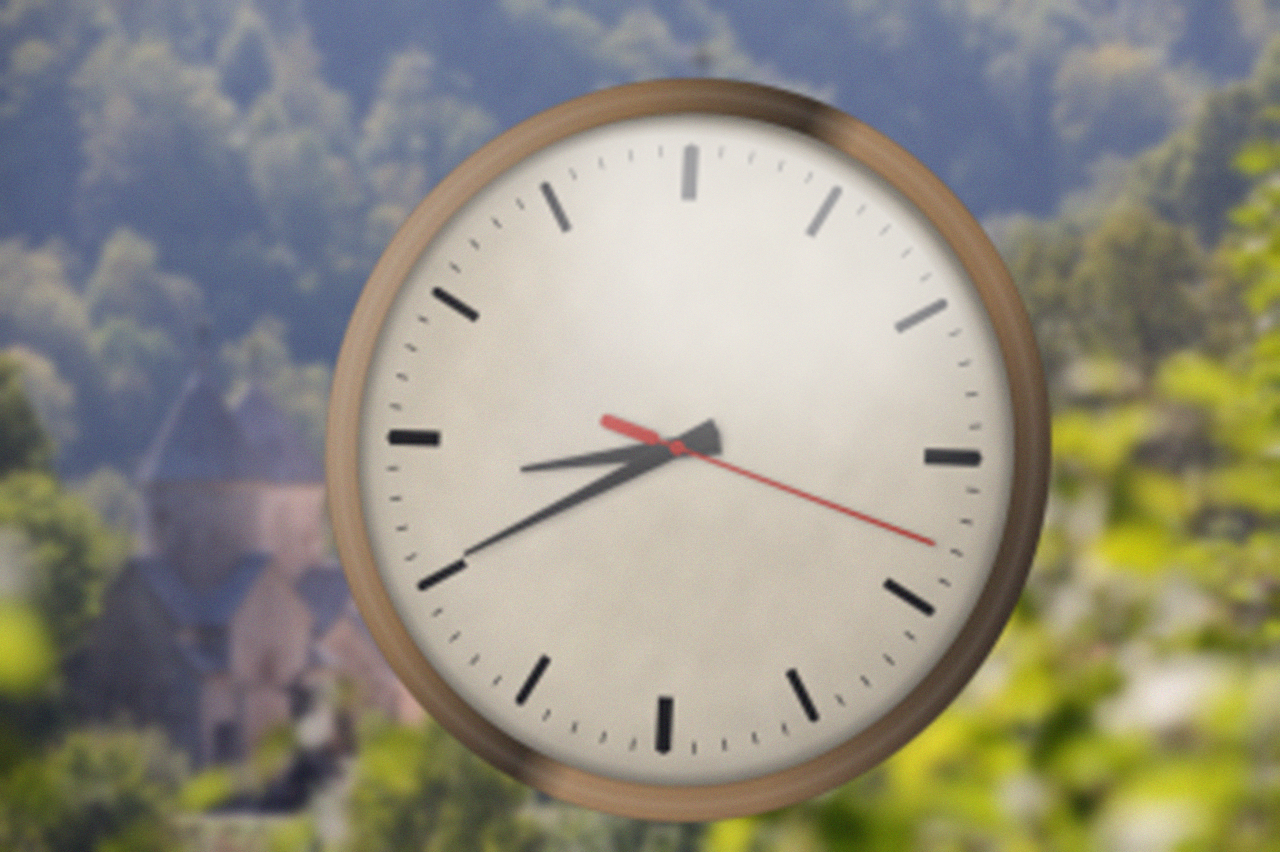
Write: 8:40:18
